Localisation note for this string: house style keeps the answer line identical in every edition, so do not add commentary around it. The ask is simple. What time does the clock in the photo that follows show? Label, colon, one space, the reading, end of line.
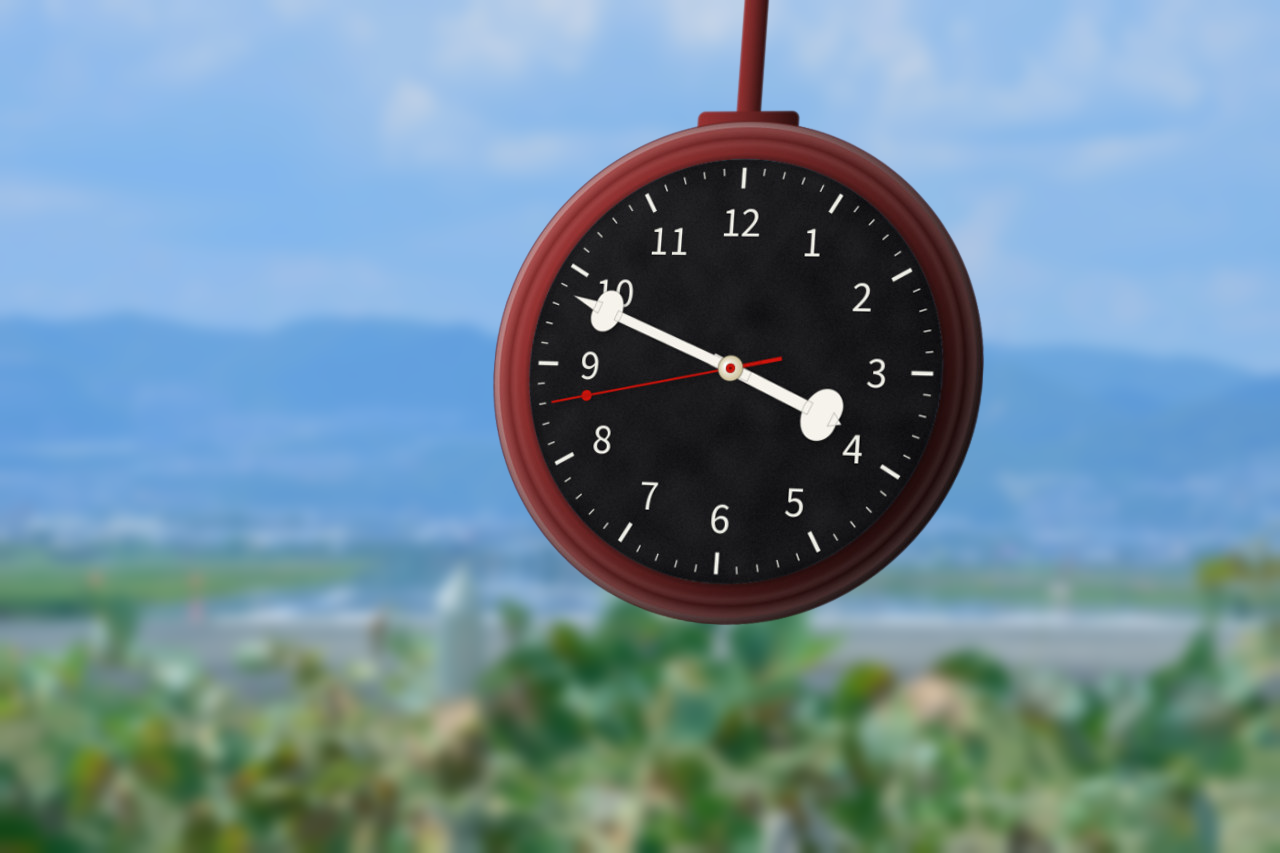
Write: 3:48:43
